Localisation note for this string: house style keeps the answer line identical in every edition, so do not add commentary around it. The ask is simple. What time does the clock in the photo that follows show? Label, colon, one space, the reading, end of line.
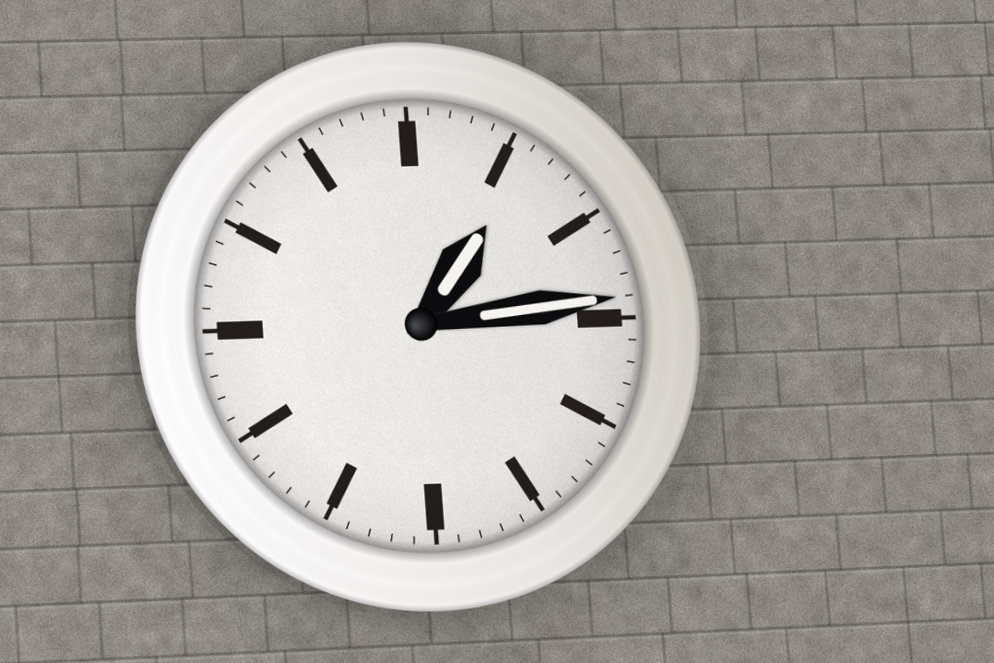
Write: 1:14
